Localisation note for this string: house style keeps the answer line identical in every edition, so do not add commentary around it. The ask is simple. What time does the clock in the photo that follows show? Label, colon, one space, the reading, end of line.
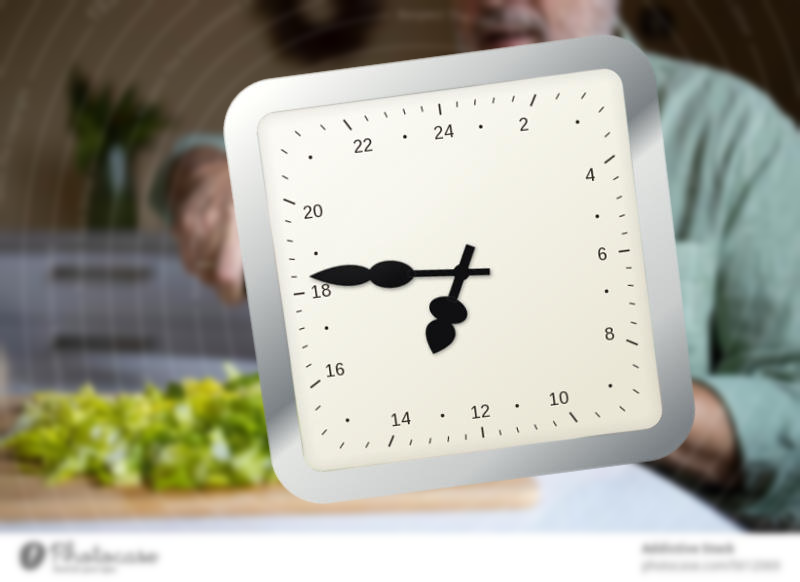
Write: 13:46
